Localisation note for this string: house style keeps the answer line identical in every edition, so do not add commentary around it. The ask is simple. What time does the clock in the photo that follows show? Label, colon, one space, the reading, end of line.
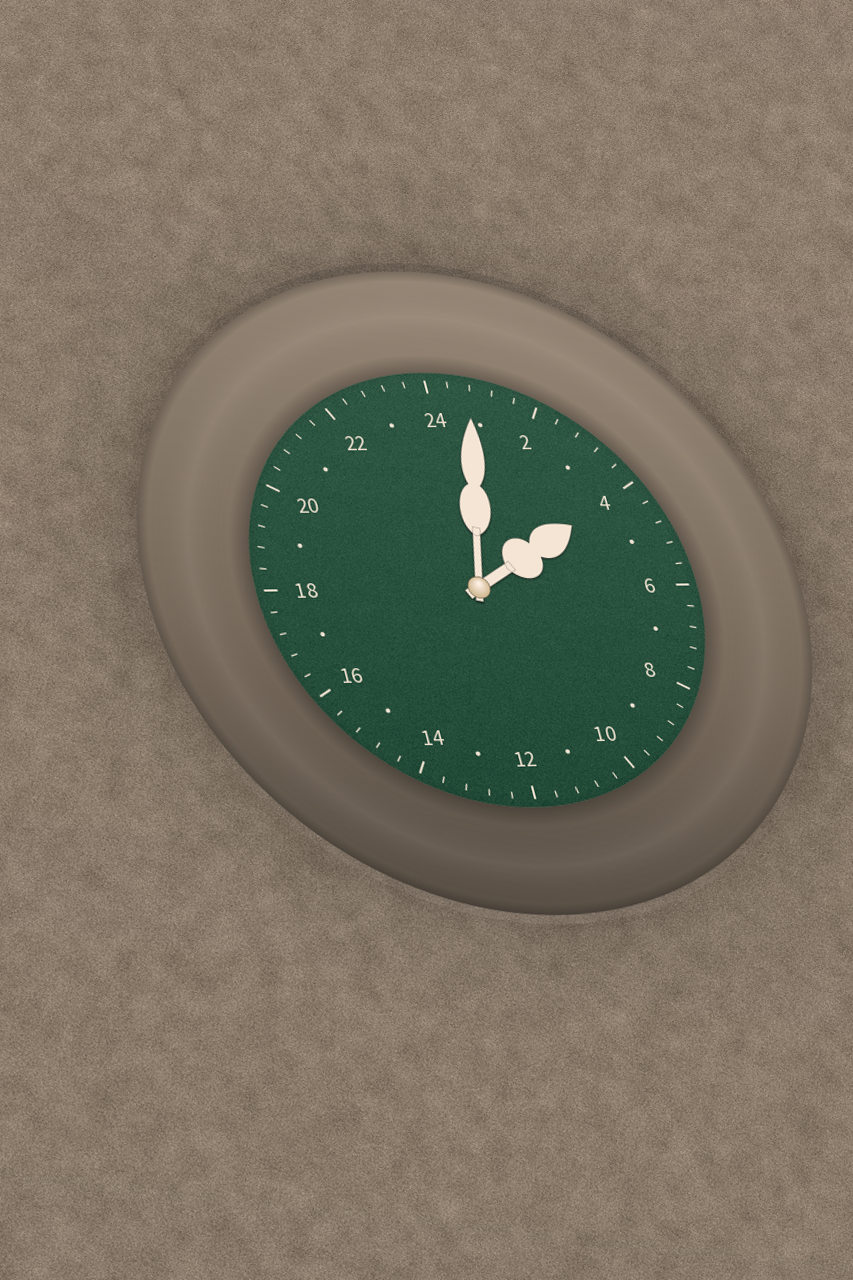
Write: 4:02
